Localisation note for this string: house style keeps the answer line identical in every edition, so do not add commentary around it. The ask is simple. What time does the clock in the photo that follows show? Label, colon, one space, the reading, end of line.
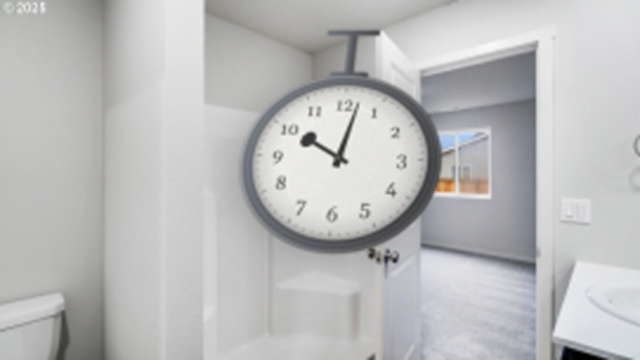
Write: 10:02
